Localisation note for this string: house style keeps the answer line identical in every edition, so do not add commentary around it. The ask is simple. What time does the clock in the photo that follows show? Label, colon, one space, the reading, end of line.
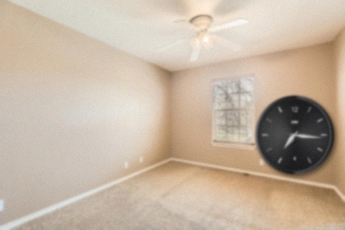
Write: 7:16
